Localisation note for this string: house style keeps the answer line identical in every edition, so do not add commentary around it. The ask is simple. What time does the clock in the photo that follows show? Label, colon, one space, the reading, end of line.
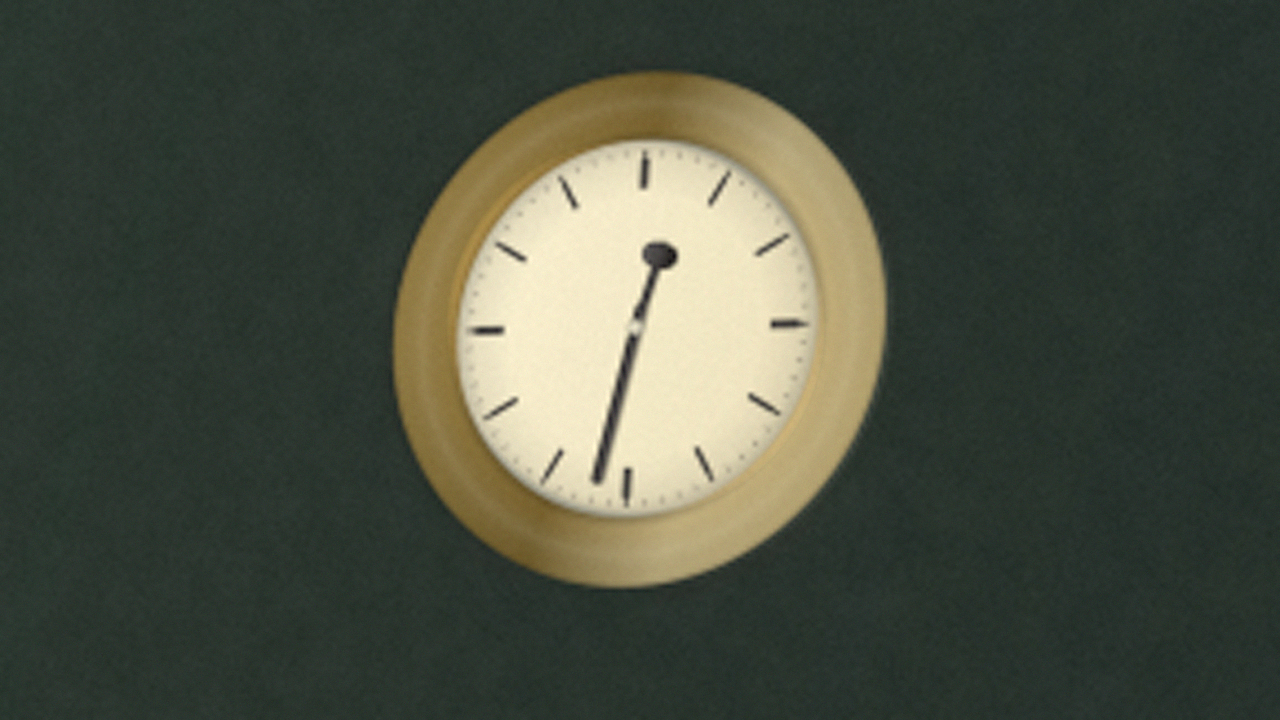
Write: 12:32
